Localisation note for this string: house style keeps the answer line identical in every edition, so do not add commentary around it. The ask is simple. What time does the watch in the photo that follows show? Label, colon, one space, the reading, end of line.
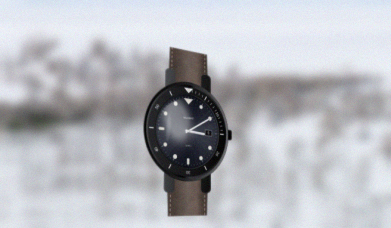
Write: 3:10
